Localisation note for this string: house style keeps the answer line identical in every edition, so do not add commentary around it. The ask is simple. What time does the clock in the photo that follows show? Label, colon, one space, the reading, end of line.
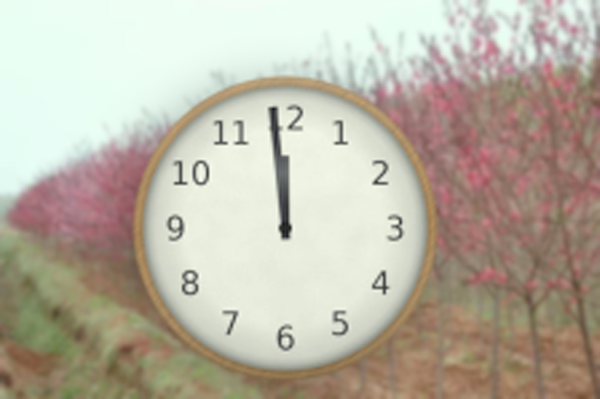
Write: 11:59
